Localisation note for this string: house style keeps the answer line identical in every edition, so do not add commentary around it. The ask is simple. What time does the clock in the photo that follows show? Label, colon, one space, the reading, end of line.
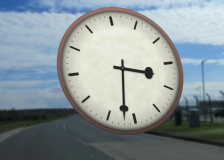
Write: 3:32
